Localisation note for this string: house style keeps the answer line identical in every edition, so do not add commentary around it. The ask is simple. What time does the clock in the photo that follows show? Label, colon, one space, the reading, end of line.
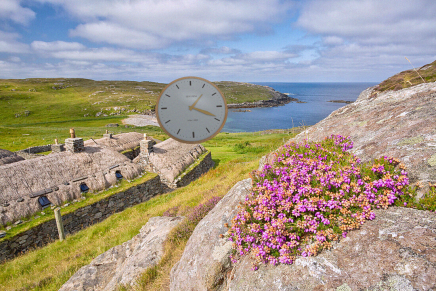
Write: 1:19
